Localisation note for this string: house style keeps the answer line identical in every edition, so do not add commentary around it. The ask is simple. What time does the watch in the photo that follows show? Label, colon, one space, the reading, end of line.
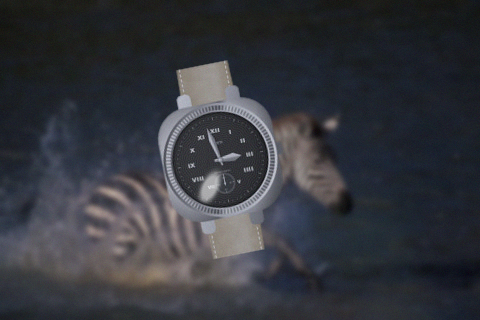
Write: 2:58
